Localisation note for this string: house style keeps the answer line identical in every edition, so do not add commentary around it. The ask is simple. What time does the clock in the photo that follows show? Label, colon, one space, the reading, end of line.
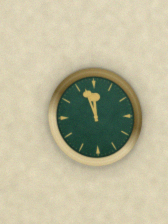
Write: 11:57
